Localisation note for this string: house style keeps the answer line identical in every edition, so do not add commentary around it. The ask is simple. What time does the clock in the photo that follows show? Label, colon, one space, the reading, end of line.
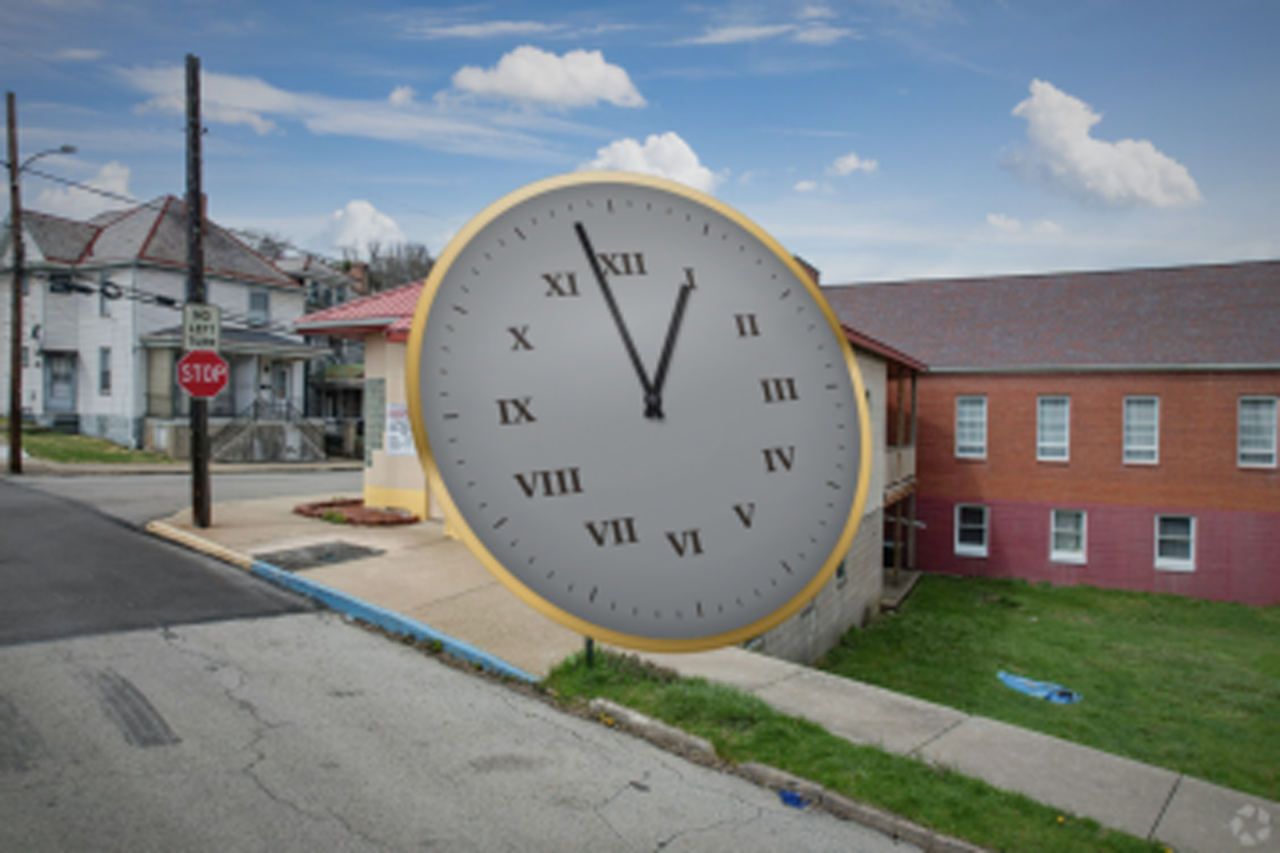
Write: 12:58
